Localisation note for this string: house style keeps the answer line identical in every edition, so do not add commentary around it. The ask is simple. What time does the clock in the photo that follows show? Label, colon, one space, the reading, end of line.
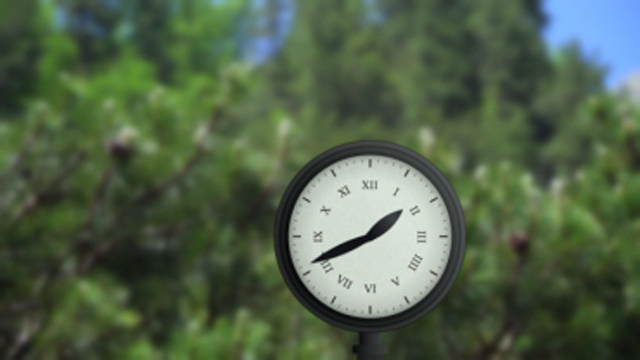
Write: 1:41
